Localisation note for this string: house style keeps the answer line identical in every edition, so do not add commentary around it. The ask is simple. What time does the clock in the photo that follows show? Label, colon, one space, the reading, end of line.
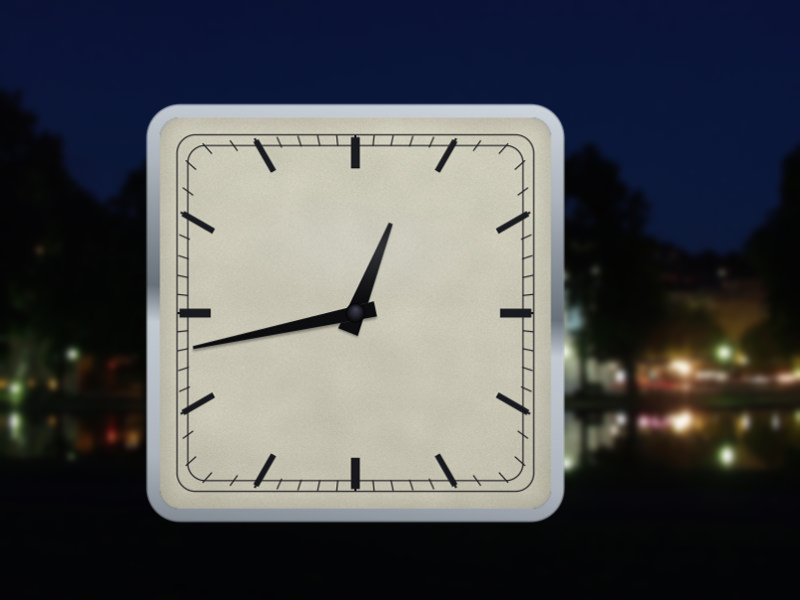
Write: 12:43
